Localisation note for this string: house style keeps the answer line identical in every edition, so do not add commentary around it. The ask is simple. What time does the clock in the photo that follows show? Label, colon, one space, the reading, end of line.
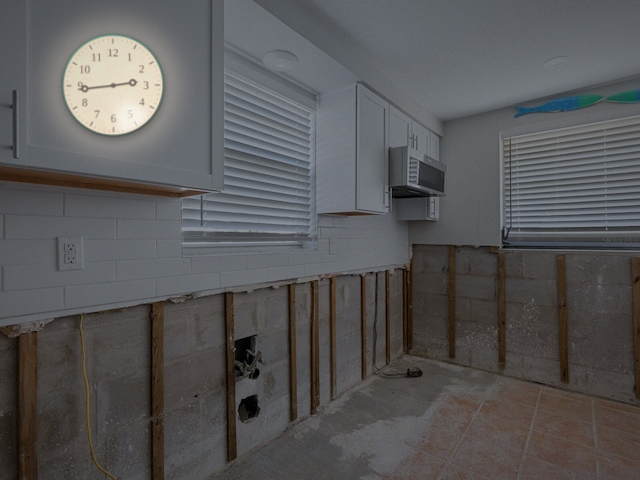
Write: 2:44
